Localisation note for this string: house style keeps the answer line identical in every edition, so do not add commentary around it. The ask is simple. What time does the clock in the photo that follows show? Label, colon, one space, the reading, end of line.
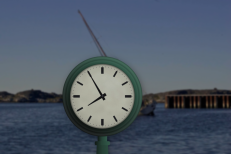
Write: 7:55
